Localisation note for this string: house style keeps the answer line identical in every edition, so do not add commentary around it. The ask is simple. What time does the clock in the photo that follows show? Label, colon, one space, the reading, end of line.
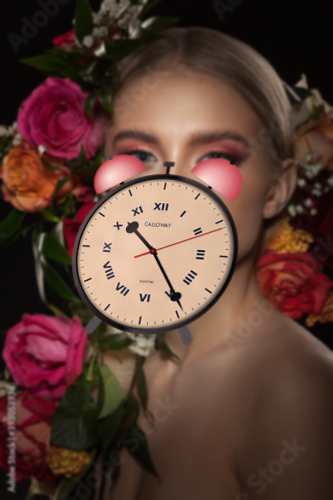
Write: 10:24:11
